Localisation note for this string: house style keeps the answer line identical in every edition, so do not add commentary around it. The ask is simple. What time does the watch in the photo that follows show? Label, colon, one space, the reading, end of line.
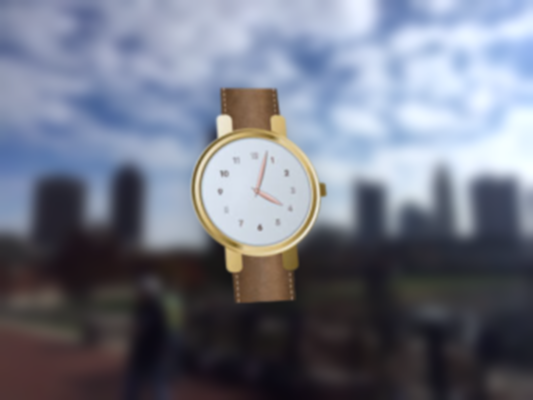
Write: 4:03
